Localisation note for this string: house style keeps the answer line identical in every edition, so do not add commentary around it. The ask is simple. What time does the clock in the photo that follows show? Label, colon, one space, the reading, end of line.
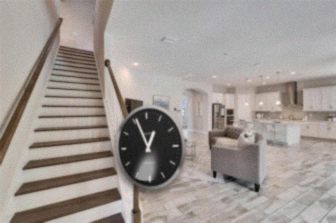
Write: 12:56
